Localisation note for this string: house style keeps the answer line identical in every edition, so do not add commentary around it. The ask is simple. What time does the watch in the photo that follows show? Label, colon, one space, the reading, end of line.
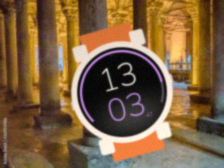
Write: 13:03
